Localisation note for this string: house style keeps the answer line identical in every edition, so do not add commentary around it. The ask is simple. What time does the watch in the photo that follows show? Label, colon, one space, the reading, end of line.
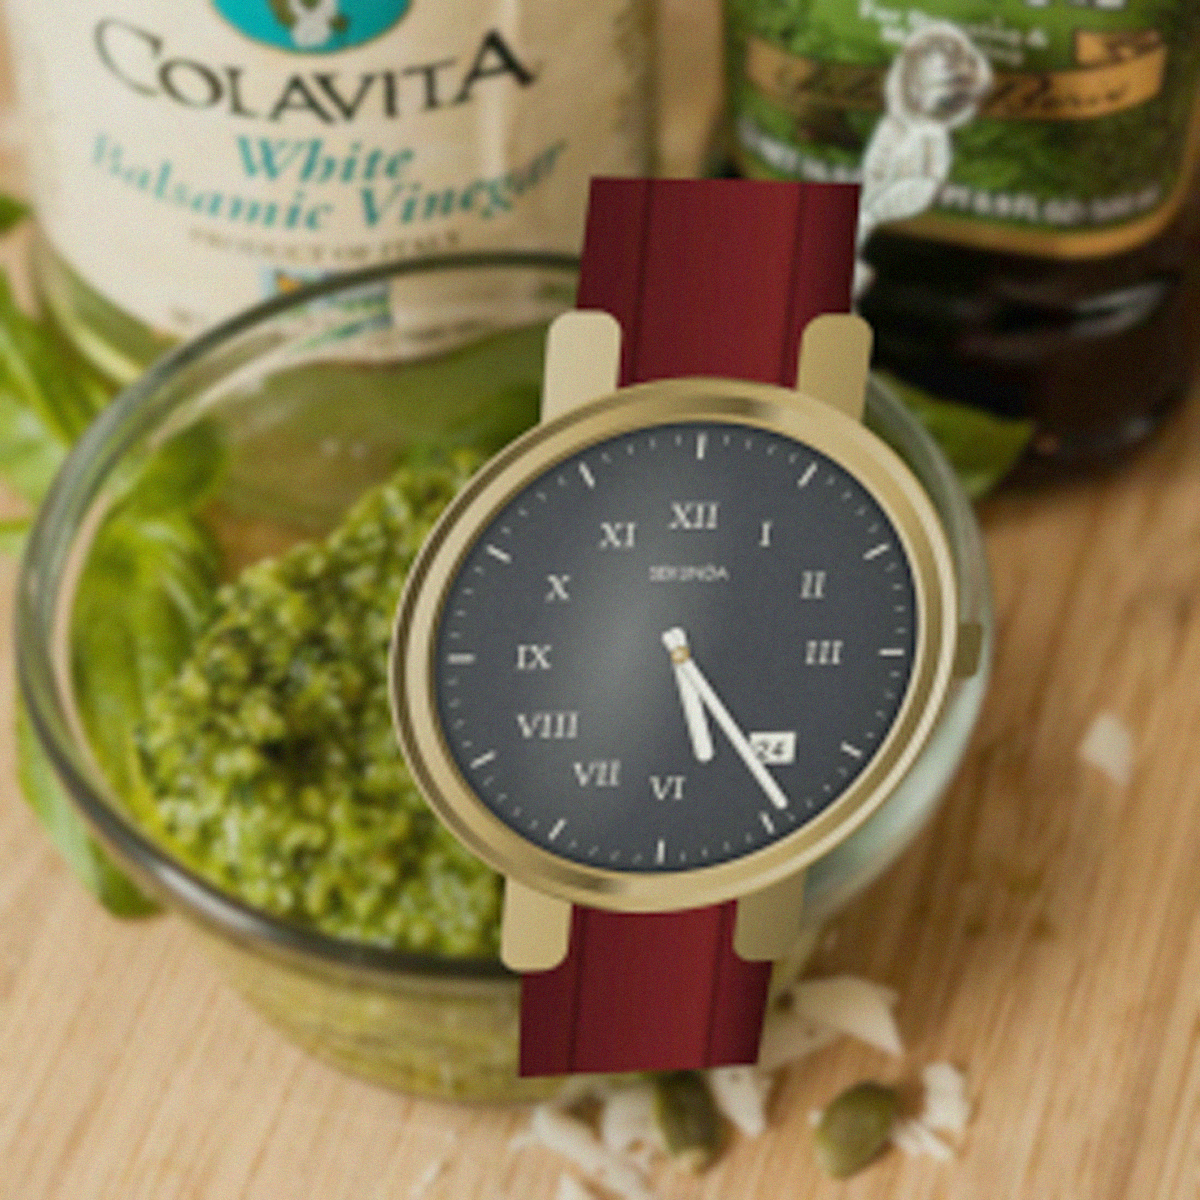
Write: 5:24
